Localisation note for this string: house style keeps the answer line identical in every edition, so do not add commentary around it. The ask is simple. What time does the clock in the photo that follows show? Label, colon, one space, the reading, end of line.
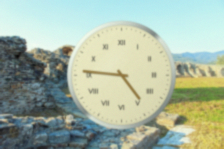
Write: 4:46
